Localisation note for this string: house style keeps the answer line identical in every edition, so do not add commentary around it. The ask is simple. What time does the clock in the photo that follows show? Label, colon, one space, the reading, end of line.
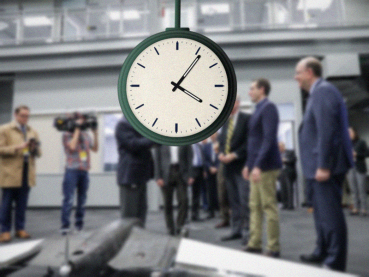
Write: 4:06
